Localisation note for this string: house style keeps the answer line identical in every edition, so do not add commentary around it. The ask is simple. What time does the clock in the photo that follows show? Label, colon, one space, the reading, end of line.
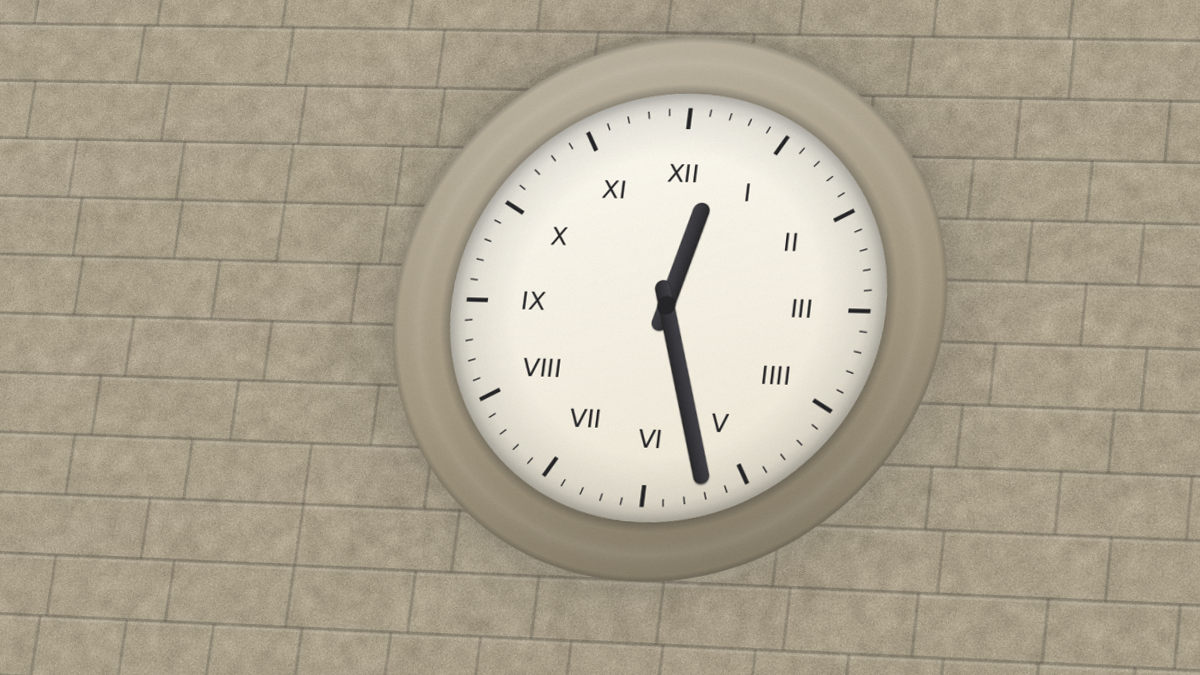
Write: 12:27
